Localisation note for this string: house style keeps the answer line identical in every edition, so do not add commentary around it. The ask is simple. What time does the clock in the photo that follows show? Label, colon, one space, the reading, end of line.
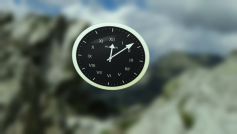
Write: 12:08
